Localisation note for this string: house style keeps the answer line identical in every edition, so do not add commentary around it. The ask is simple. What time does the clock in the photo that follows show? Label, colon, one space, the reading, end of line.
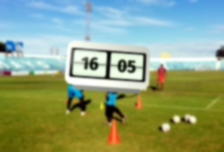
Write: 16:05
